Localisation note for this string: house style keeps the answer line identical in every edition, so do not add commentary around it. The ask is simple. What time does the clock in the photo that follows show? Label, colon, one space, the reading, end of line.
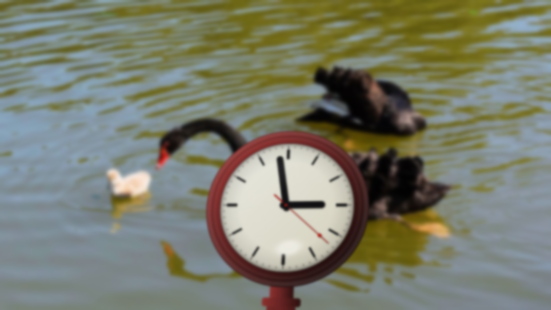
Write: 2:58:22
